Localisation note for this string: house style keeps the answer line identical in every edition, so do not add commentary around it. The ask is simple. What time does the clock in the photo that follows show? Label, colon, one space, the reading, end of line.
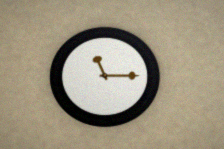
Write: 11:15
